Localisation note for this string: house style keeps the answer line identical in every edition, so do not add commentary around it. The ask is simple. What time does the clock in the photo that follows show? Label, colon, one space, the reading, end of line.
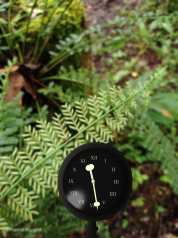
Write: 11:28
